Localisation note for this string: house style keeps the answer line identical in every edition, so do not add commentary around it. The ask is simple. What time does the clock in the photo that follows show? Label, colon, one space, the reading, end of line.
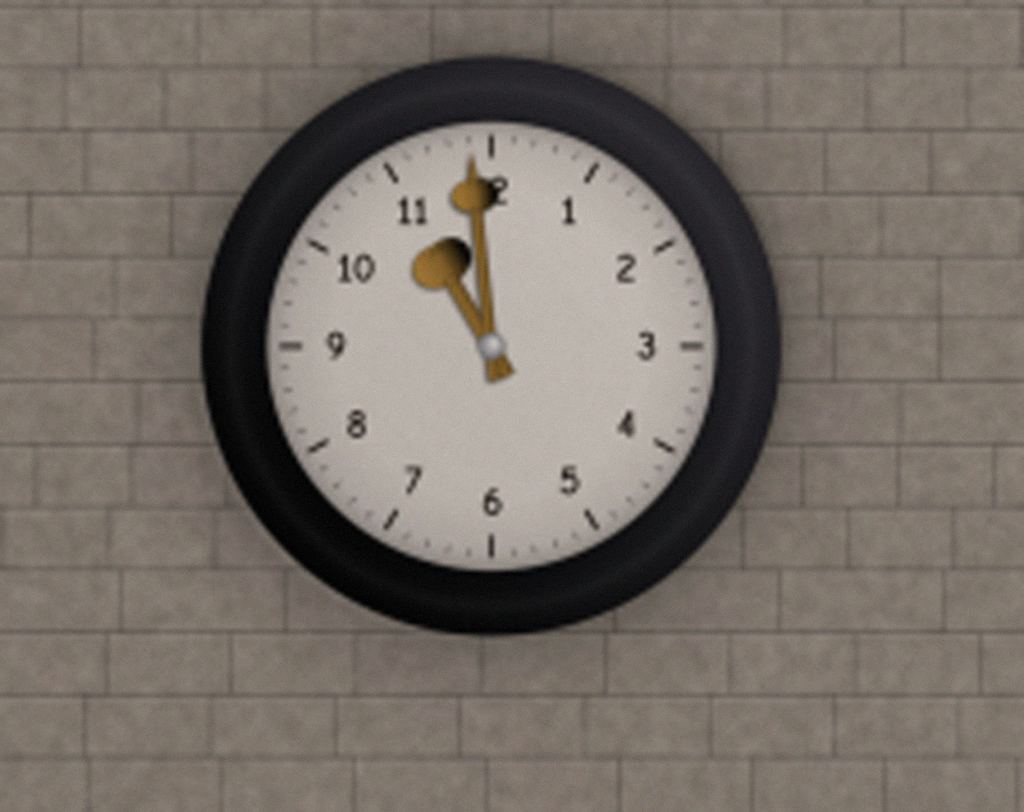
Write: 10:59
